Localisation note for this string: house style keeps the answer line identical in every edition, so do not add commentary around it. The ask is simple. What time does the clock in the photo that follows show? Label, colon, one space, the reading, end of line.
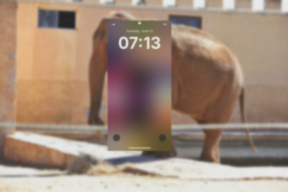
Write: 7:13
